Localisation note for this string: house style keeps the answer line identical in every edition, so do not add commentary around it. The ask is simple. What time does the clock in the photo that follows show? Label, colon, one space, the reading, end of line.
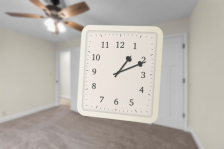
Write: 1:11
